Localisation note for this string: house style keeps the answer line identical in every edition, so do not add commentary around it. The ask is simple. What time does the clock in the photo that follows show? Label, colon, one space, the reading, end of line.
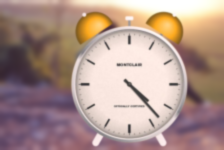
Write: 4:23
